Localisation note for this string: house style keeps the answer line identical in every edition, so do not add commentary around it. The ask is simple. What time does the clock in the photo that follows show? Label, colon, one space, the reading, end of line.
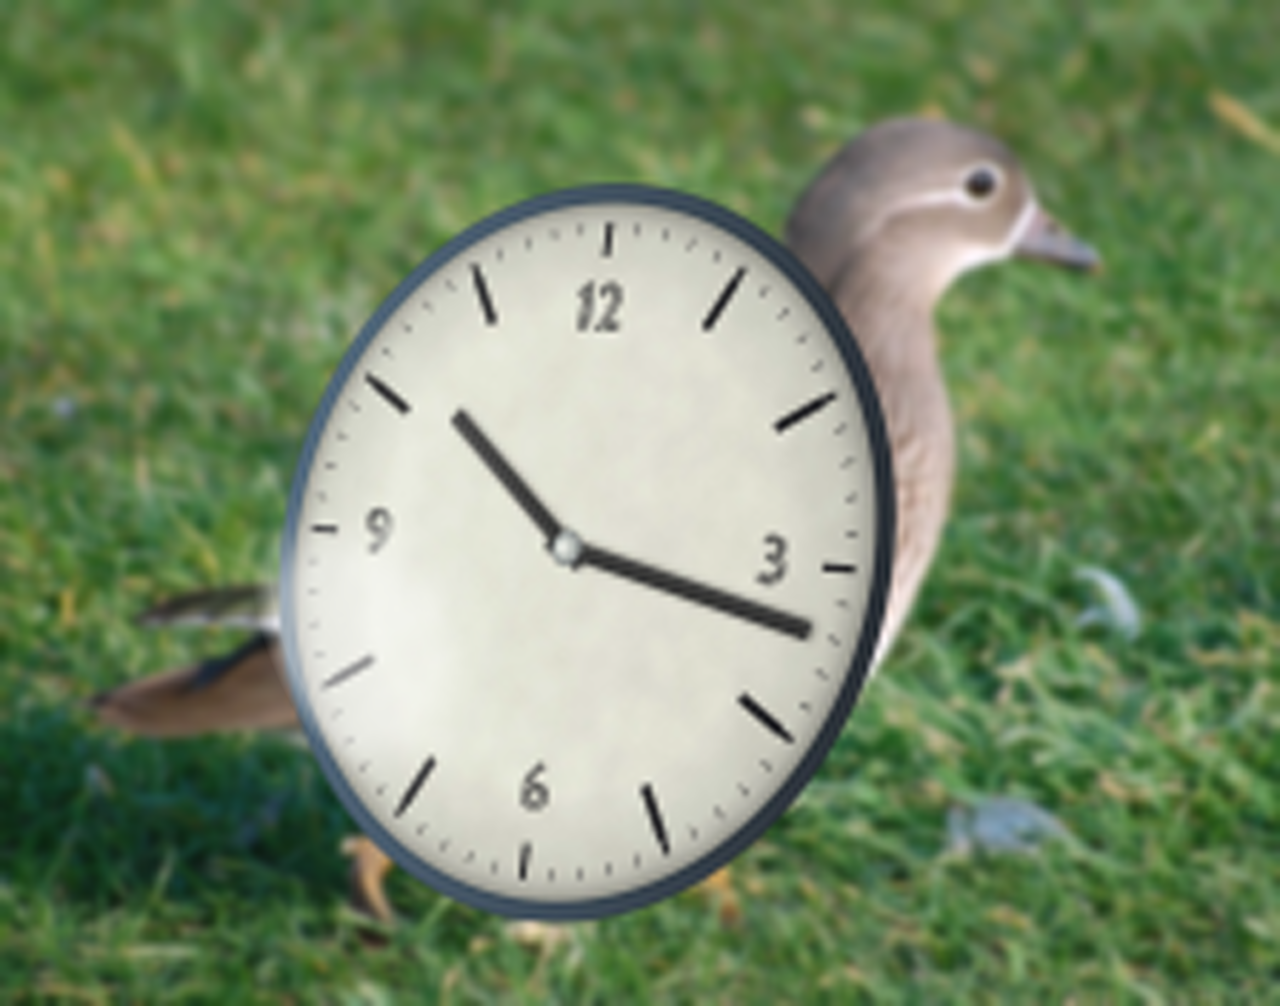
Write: 10:17
